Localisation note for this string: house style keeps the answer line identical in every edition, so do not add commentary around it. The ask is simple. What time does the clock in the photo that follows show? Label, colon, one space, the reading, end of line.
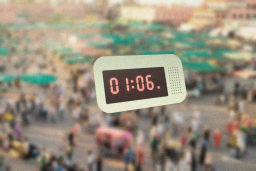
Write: 1:06
